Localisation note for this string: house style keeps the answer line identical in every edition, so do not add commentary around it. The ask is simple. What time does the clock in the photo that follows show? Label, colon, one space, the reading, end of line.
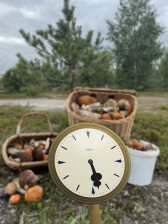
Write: 5:28
